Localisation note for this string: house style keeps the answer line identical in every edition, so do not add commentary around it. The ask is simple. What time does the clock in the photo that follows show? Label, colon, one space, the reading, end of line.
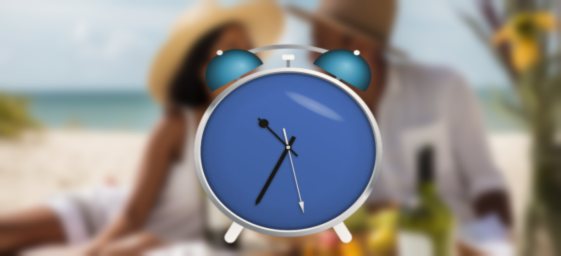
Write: 10:34:28
